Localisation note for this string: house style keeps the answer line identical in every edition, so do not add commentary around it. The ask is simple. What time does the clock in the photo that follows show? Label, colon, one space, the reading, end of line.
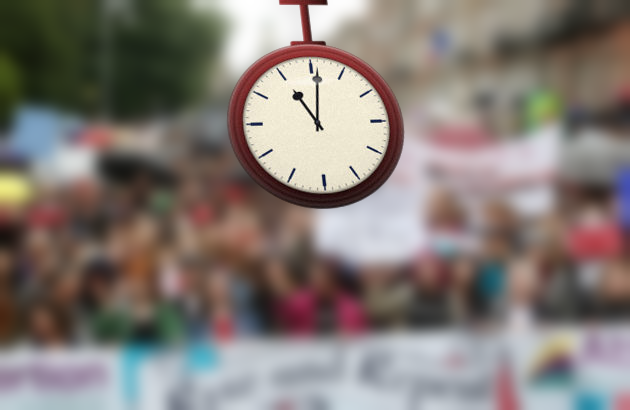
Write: 11:01
